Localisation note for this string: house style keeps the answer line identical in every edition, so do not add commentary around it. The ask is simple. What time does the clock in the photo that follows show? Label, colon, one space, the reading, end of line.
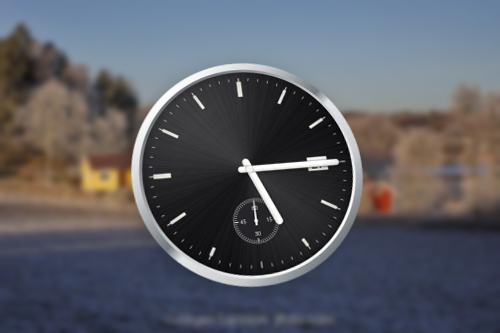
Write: 5:15
